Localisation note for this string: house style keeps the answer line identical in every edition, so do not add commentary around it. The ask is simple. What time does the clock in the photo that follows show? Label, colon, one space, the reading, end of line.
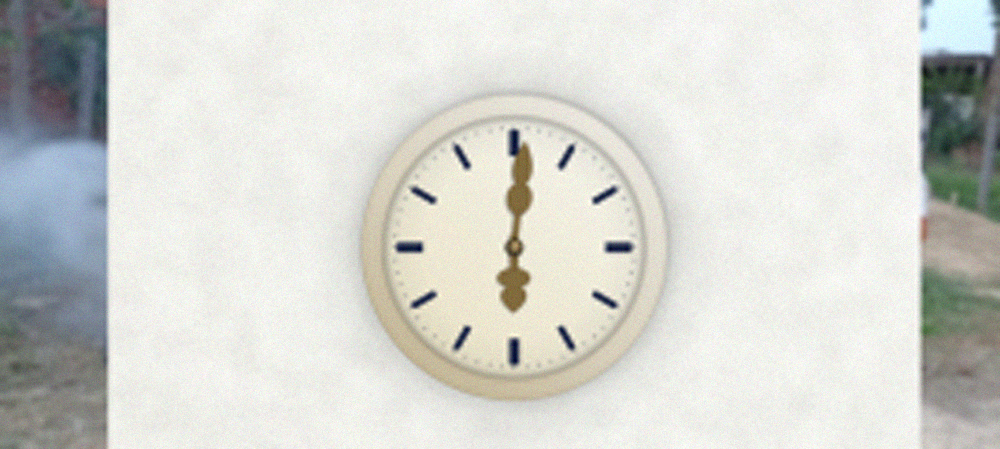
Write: 6:01
